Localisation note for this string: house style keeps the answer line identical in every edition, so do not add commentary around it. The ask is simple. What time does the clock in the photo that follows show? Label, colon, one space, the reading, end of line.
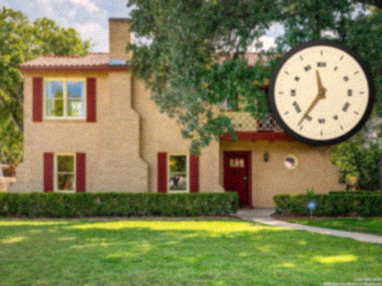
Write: 11:36
